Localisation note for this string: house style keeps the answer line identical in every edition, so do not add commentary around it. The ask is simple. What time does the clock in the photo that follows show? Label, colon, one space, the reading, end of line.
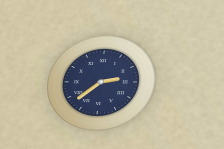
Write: 2:38
